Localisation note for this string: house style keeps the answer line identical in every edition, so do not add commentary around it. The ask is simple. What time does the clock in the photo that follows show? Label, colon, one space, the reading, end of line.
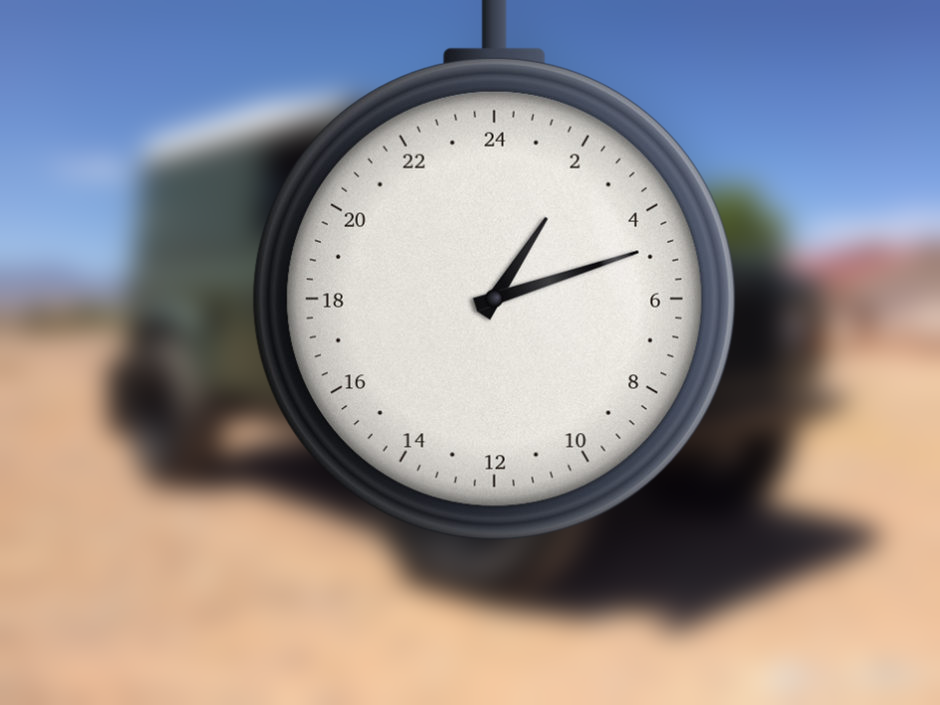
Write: 2:12
